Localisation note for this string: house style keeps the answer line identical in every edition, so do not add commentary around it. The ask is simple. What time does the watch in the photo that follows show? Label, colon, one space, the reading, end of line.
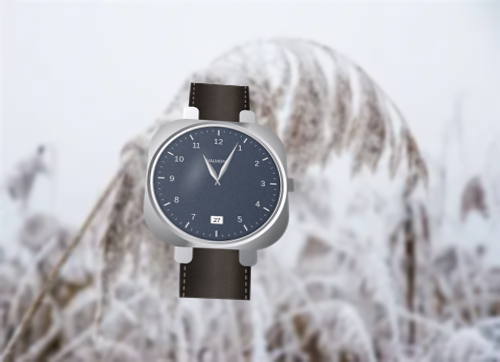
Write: 11:04
